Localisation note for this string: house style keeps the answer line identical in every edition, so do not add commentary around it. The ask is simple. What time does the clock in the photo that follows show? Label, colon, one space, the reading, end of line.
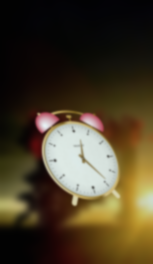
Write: 12:24
